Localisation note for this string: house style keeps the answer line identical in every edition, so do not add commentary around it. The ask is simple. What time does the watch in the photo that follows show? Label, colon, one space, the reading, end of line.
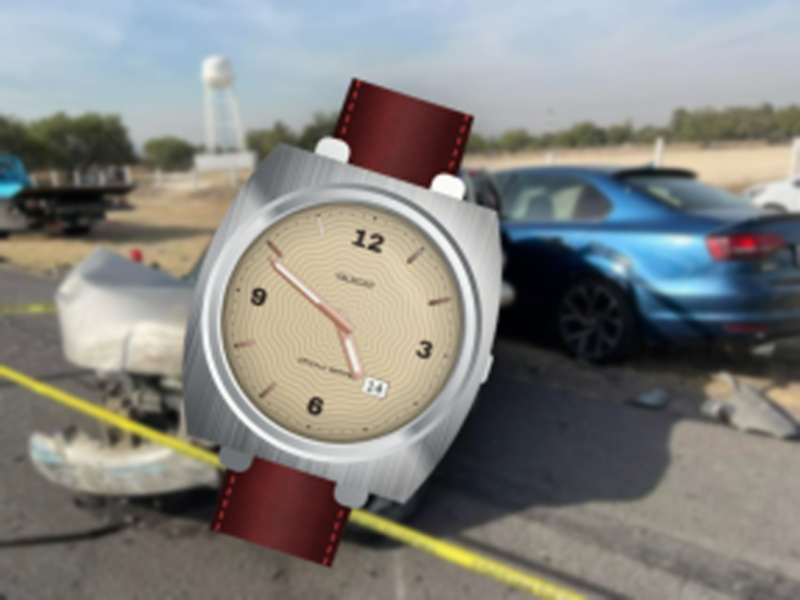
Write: 4:49
